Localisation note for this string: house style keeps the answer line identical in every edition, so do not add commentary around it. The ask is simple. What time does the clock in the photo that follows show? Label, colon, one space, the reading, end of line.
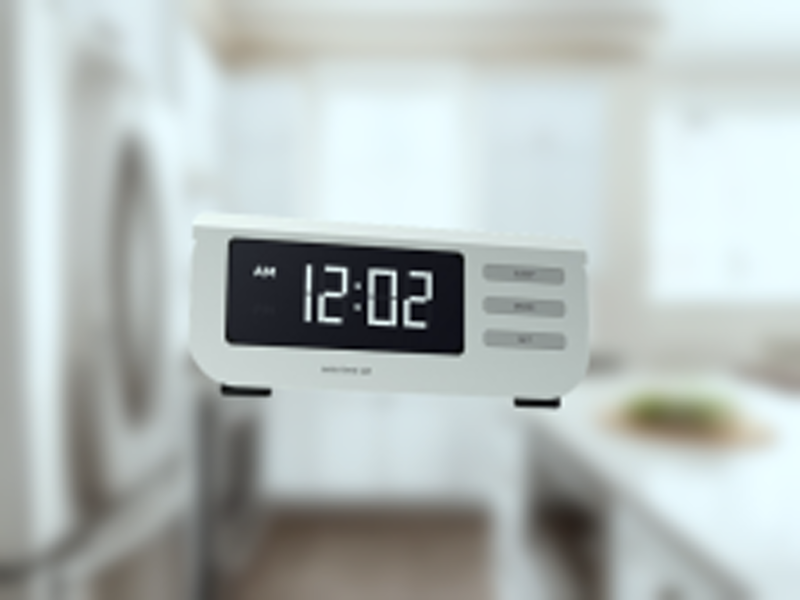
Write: 12:02
